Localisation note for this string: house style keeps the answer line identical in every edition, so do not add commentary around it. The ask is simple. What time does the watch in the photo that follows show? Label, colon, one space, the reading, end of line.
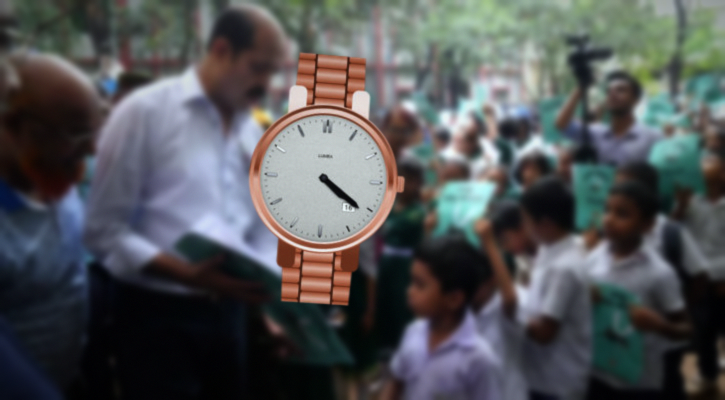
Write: 4:21
